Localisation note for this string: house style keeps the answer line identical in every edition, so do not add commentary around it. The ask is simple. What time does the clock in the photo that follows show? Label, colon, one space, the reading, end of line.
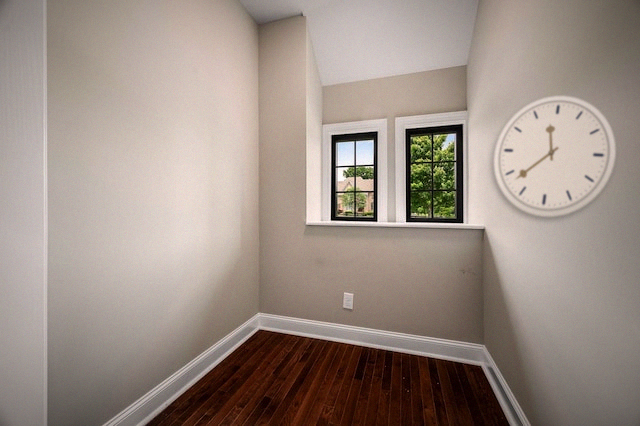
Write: 11:38
